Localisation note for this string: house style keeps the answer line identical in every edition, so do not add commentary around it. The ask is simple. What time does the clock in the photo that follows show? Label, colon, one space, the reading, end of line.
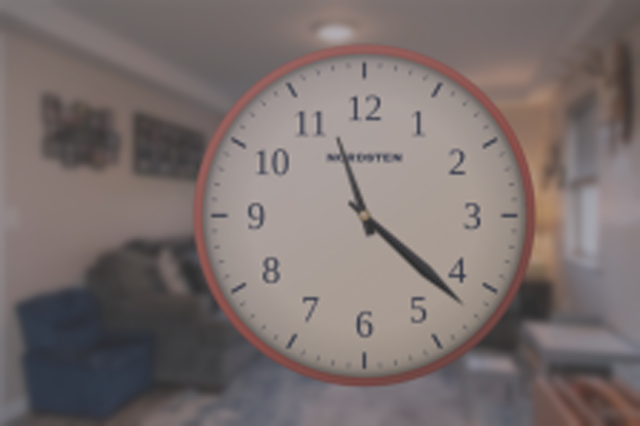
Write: 11:22
